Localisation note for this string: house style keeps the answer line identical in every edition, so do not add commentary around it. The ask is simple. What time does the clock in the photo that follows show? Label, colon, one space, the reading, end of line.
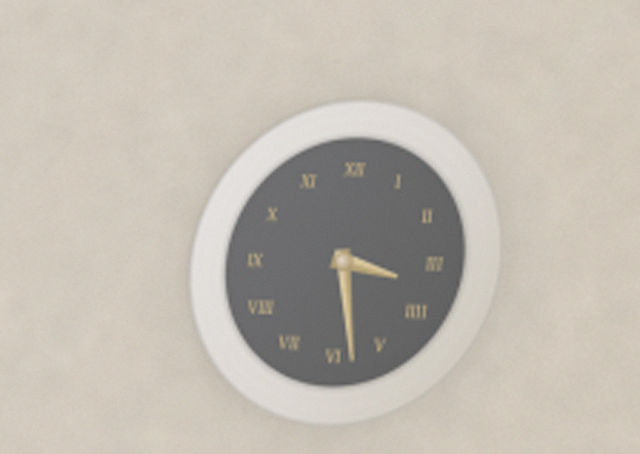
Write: 3:28
